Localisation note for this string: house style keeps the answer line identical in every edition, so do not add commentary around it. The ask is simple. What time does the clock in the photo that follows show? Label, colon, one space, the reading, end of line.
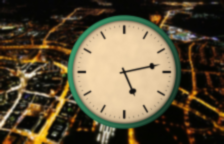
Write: 5:13
